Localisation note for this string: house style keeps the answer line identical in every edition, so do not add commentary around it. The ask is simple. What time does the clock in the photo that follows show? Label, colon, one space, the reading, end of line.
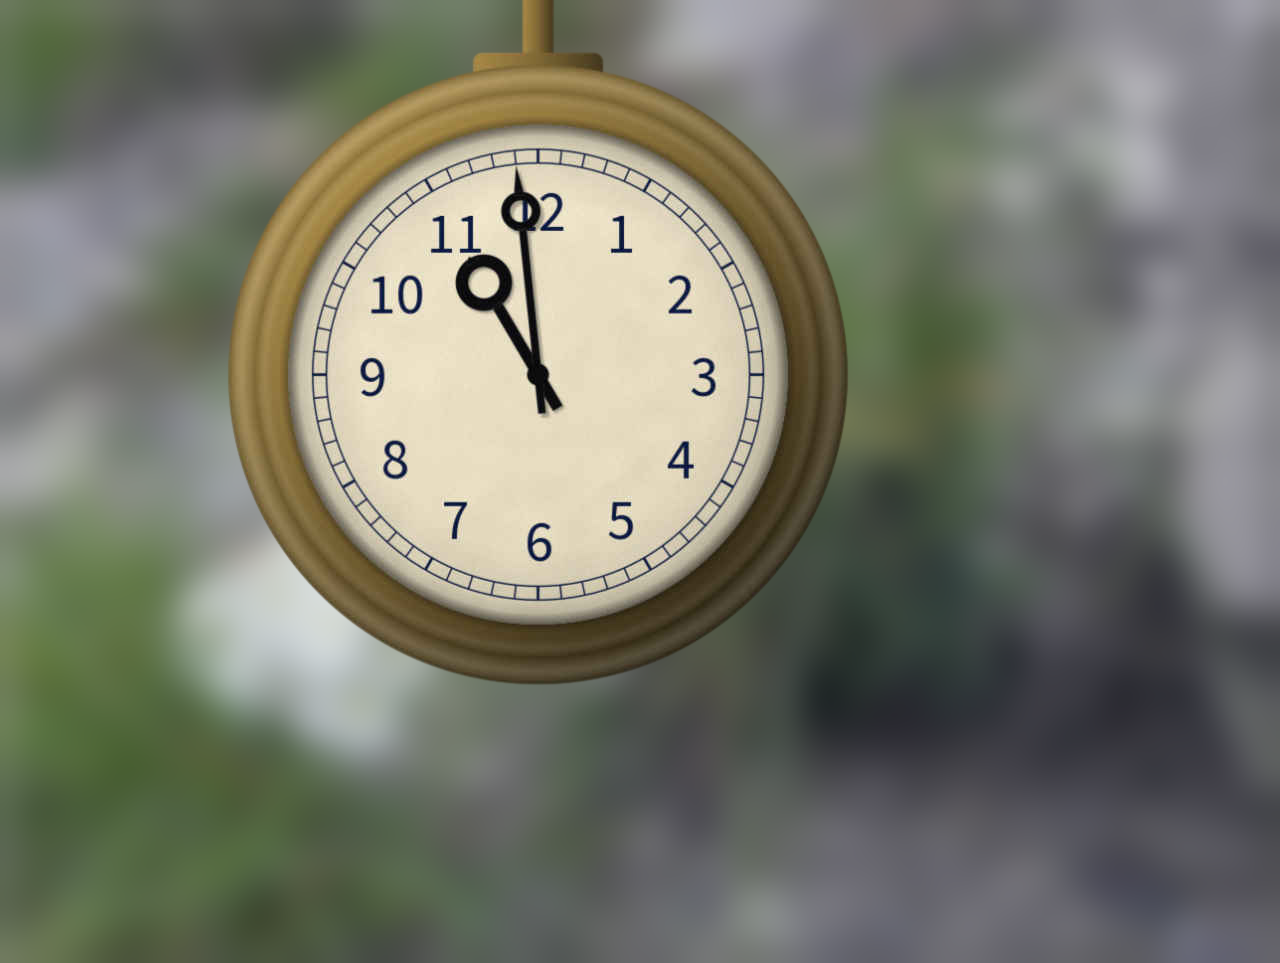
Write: 10:59
